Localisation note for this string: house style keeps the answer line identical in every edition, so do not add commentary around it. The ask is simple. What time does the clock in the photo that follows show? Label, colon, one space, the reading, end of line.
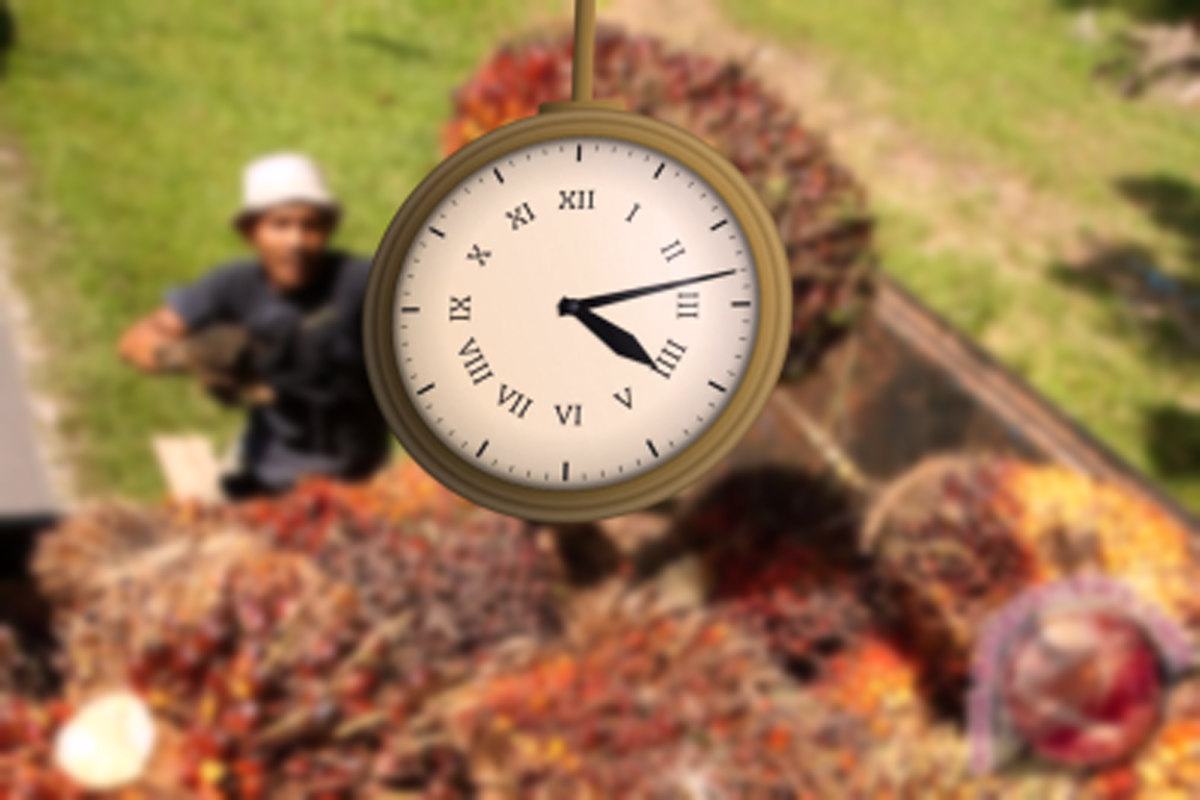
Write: 4:13
